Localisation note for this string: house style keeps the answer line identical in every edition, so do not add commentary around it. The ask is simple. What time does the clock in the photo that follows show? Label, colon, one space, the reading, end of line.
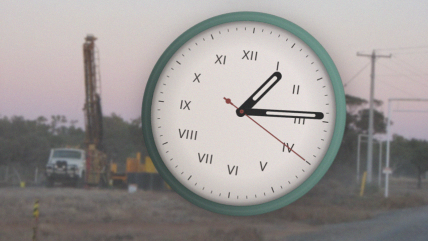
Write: 1:14:20
